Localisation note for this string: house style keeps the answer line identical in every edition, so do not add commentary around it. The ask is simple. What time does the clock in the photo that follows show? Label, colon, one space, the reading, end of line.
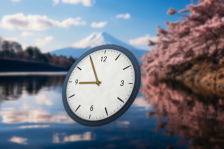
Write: 8:55
